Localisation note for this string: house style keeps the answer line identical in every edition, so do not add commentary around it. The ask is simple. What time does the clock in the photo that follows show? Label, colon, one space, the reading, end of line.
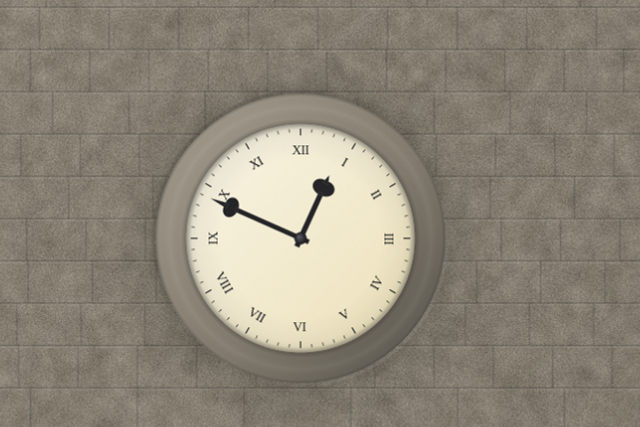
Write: 12:49
